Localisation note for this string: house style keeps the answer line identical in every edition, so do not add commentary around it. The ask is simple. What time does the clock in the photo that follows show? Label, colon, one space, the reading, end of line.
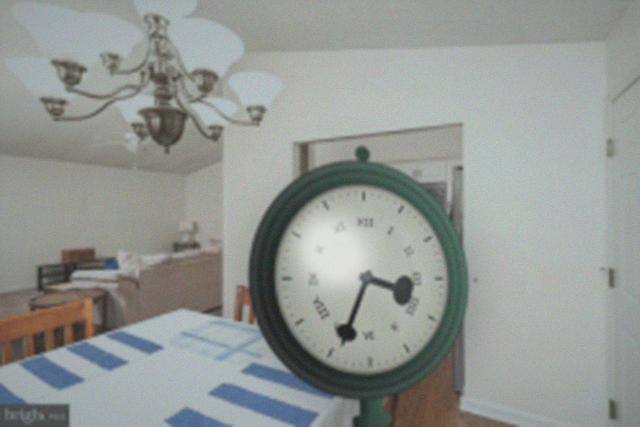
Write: 3:34
